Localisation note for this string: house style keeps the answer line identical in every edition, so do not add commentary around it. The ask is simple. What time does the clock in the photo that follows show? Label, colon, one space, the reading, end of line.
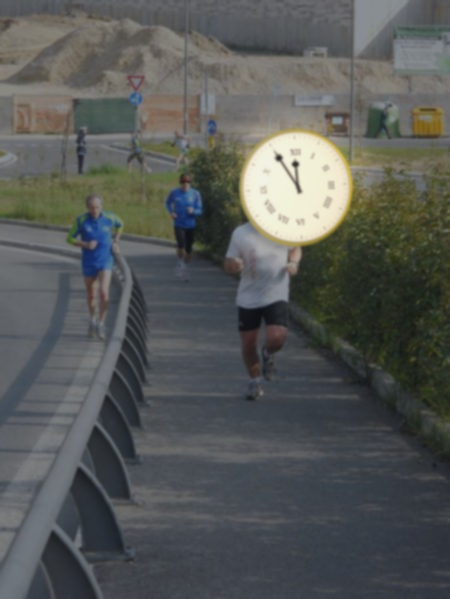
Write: 11:55
